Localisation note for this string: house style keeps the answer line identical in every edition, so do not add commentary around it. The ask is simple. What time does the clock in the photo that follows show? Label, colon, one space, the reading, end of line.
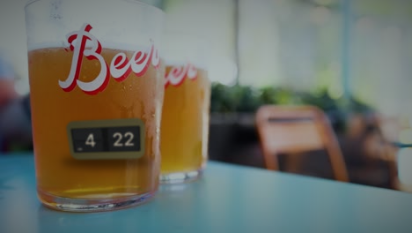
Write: 4:22
